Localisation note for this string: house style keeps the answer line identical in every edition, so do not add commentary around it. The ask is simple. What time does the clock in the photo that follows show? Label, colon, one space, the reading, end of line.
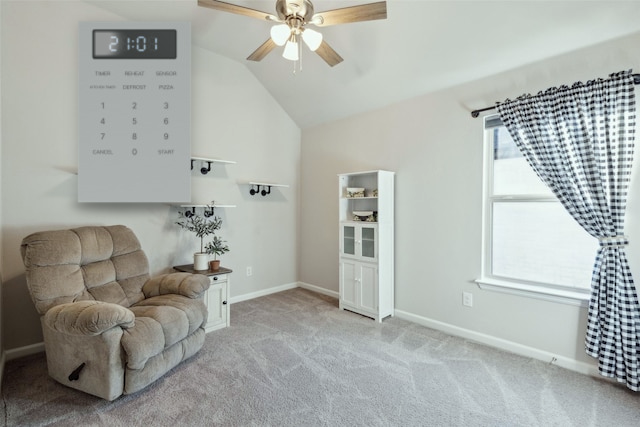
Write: 21:01
